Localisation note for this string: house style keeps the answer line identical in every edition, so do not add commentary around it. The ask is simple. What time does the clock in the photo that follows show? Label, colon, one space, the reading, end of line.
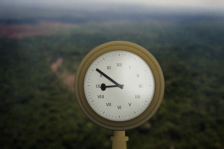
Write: 8:51
